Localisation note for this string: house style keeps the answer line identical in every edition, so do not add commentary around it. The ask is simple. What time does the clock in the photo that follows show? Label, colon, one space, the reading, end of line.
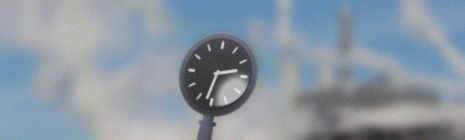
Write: 2:32
